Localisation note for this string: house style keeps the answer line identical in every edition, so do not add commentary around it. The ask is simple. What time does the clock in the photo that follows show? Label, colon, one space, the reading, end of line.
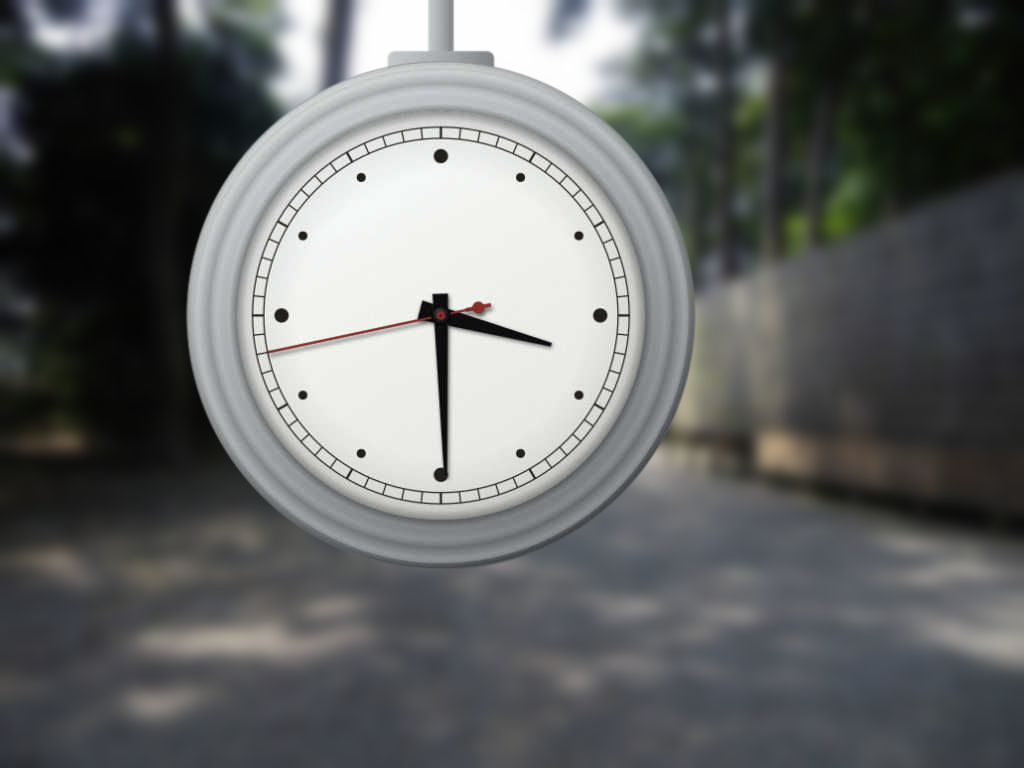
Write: 3:29:43
